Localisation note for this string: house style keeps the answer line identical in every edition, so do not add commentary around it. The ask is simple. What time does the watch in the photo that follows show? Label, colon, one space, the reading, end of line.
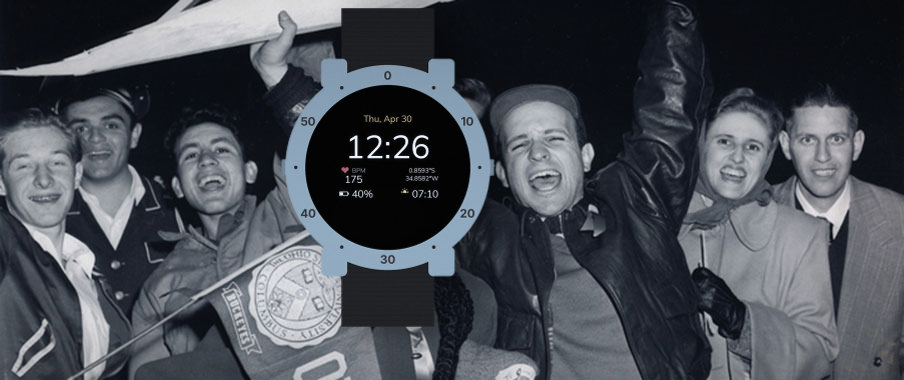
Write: 12:26
